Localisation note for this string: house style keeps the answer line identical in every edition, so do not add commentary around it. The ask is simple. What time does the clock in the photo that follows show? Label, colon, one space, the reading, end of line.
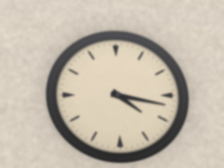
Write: 4:17
